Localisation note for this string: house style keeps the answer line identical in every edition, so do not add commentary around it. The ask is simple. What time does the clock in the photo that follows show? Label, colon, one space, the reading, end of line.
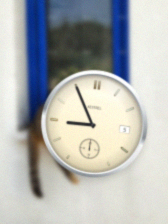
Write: 8:55
